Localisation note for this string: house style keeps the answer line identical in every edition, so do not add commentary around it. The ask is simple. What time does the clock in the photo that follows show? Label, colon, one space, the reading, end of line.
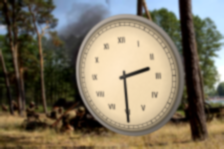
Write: 2:30
